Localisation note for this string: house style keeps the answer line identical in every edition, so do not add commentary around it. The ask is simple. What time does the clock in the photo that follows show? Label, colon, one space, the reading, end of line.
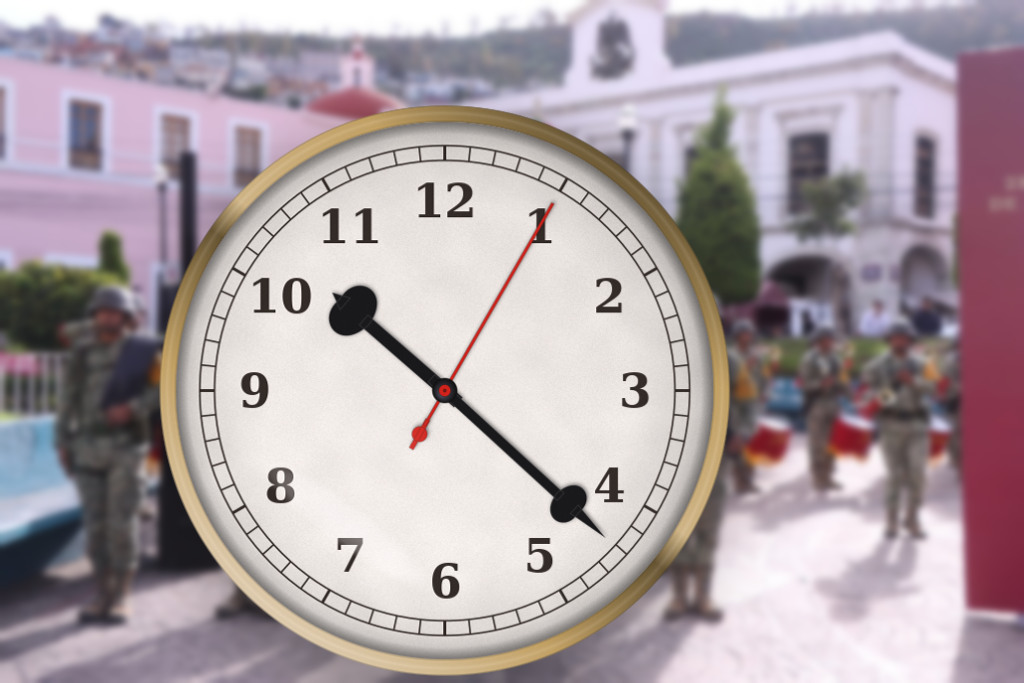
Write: 10:22:05
